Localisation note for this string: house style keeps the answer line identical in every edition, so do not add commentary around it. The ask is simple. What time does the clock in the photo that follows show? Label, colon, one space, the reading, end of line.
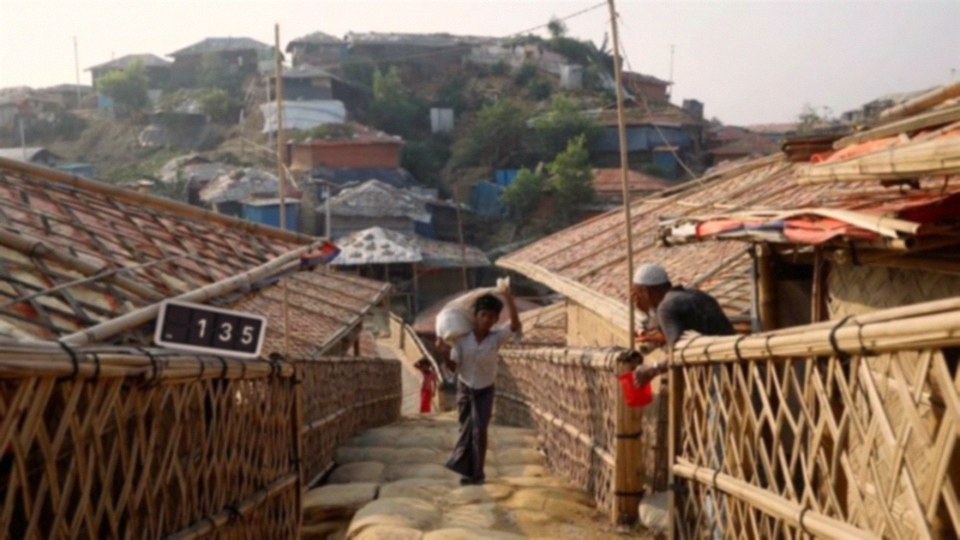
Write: 1:35
